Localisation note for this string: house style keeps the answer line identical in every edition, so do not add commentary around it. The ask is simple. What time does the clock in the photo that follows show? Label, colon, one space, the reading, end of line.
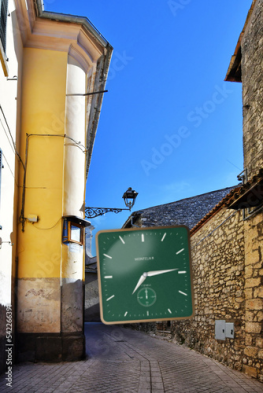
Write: 7:14
